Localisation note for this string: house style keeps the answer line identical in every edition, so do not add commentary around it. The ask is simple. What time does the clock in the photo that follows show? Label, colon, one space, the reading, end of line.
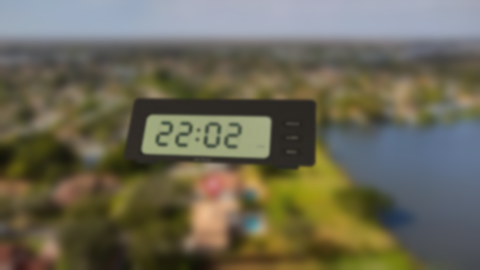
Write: 22:02
